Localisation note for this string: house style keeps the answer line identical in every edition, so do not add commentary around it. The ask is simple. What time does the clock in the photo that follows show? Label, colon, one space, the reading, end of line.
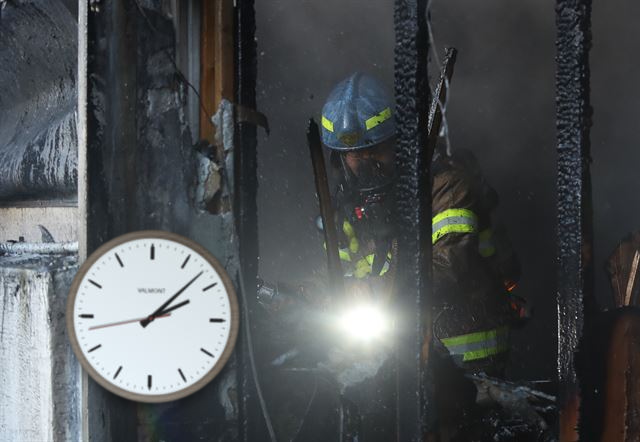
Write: 2:07:43
